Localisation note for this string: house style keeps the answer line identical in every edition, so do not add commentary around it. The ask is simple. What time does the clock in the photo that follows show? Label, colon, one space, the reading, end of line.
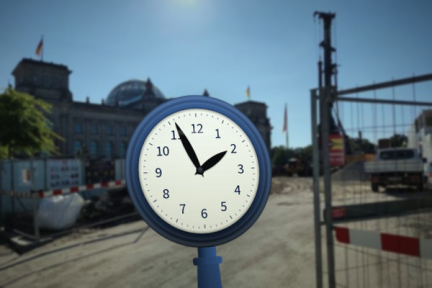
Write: 1:56
